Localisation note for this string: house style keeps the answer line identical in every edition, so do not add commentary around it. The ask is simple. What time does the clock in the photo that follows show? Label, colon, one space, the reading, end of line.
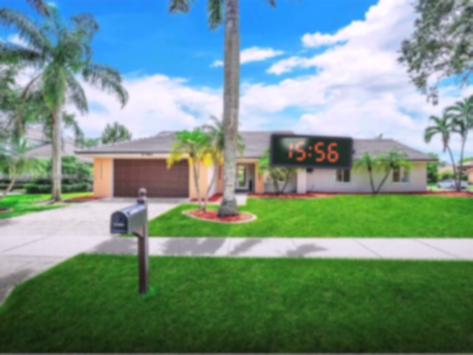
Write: 15:56
